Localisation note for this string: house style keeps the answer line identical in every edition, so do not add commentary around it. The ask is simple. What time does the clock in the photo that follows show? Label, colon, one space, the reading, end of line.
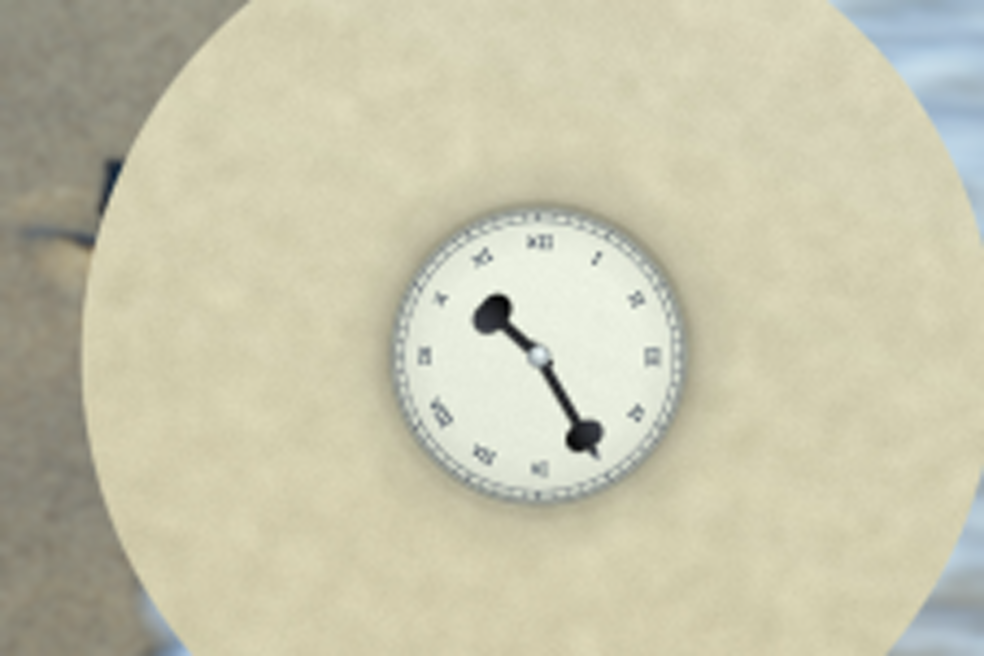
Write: 10:25
